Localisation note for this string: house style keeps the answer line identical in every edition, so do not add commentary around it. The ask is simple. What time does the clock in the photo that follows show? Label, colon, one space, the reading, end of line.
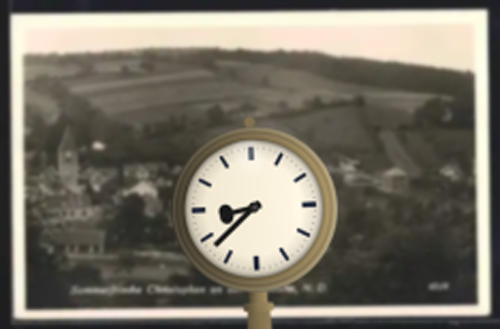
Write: 8:38
